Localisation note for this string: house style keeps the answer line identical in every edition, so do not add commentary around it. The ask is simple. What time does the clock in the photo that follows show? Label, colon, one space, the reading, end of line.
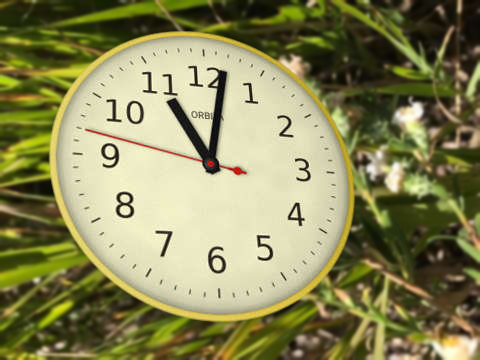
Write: 11:01:47
